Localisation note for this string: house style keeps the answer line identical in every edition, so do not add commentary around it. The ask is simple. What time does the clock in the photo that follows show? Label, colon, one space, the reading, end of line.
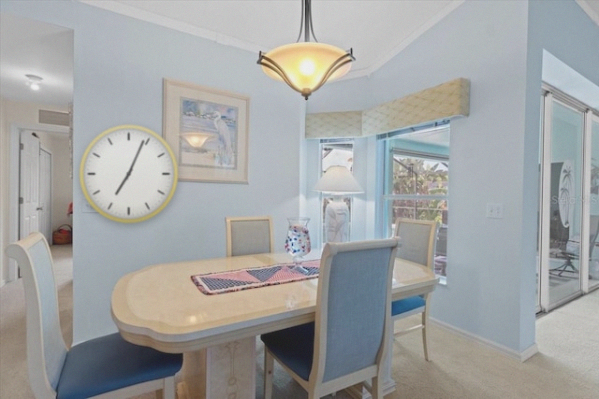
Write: 7:04
